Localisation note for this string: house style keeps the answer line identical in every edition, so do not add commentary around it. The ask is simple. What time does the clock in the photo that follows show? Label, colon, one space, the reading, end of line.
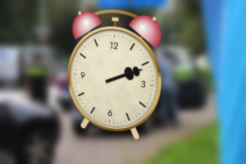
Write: 2:11
